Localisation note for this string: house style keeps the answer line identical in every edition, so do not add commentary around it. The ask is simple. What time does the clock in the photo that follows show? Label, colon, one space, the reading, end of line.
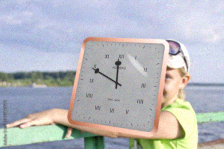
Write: 11:49
